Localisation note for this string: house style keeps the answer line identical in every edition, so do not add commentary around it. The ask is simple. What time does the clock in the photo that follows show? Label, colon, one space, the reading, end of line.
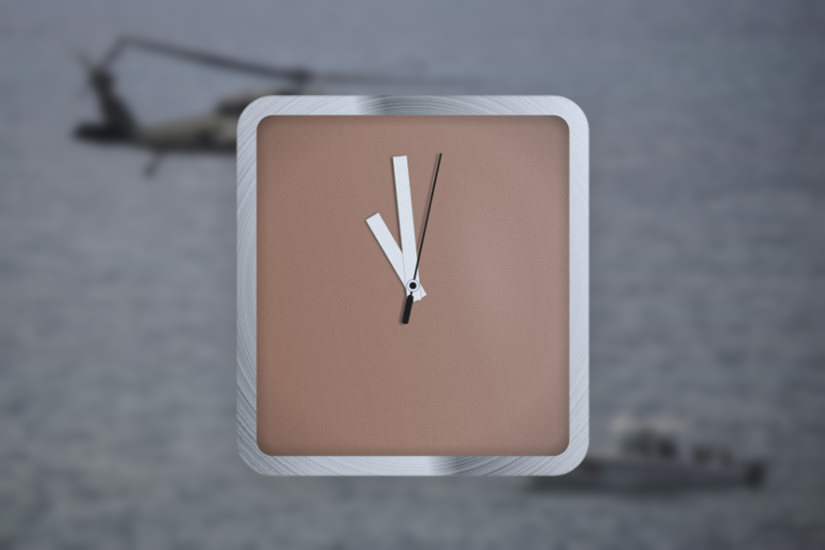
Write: 10:59:02
